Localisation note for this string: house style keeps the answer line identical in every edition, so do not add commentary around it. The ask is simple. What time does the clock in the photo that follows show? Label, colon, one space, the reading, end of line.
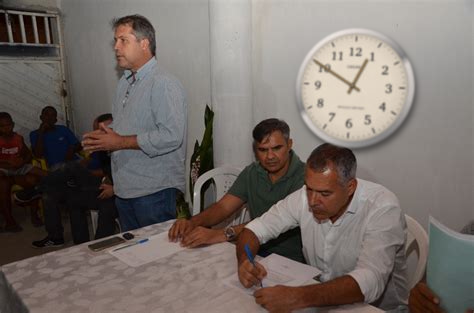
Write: 12:50
